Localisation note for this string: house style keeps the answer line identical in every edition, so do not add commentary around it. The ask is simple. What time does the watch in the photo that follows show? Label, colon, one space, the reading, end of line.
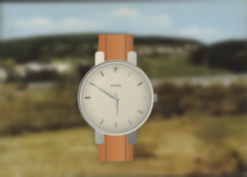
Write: 5:50
